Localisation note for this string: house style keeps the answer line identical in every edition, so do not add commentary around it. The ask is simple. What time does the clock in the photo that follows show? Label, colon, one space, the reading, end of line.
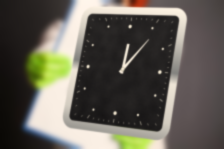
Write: 12:06
